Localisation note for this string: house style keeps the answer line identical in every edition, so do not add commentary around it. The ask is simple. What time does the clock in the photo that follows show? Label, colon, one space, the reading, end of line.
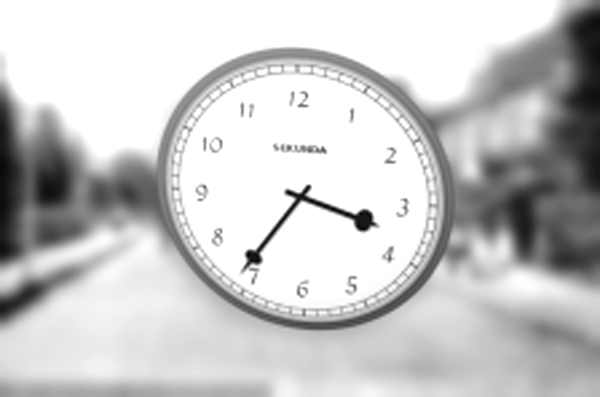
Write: 3:36
